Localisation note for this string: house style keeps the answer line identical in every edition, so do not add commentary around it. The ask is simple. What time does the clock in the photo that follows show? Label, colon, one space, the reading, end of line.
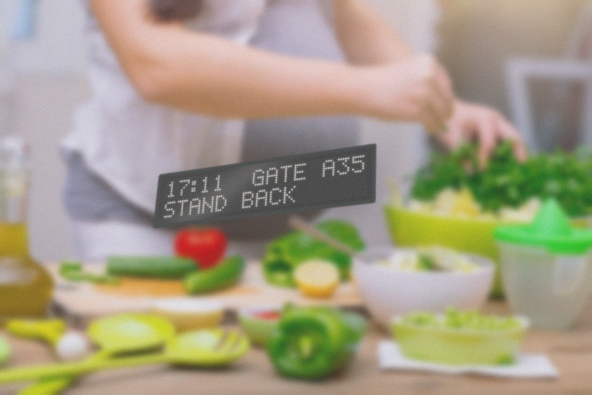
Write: 17:11
